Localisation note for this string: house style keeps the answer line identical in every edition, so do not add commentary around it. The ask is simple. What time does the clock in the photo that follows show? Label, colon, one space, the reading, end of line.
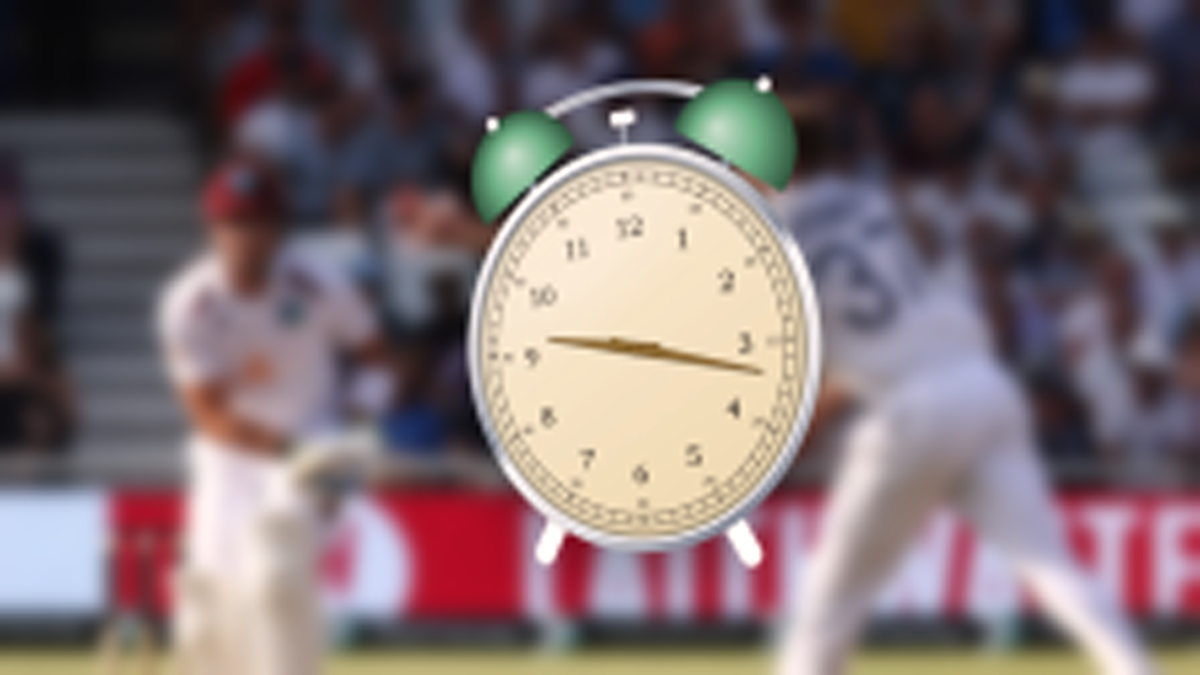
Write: 9:17
